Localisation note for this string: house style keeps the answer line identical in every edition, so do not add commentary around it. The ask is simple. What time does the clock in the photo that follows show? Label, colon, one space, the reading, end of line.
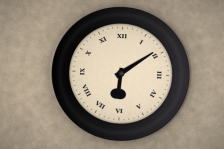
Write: 6:09
